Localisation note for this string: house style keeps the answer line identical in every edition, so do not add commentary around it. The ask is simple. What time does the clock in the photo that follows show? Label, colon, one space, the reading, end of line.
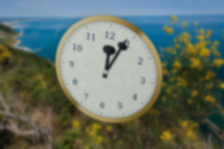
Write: 12:04
